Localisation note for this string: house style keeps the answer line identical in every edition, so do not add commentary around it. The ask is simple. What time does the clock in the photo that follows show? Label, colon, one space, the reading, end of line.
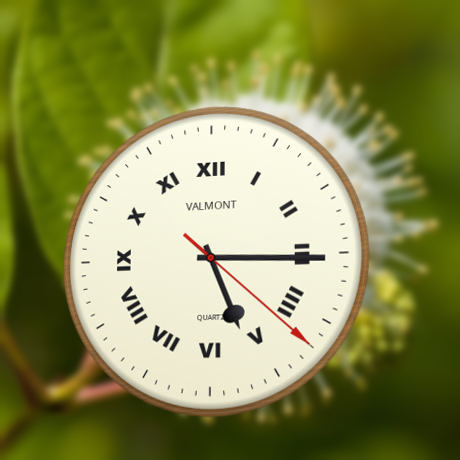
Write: 5:15:22
